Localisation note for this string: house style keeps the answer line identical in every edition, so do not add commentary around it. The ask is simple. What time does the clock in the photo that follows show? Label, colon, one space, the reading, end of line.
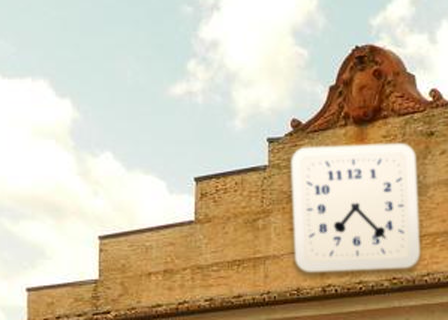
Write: 7:23
